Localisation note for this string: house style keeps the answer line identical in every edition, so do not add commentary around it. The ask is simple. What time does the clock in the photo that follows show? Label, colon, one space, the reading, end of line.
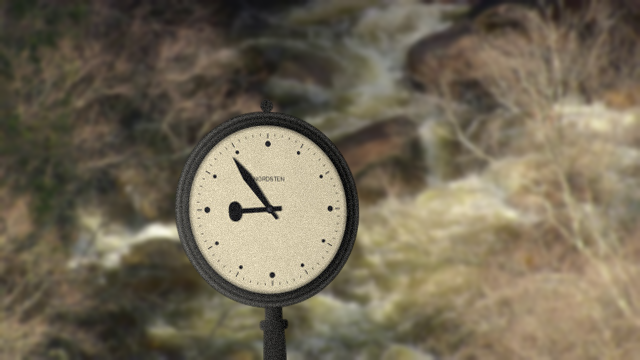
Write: 8:54
